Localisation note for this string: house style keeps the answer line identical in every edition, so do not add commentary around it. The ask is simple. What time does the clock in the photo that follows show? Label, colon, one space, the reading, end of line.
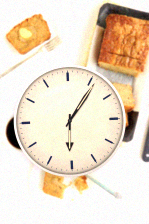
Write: 6:06
